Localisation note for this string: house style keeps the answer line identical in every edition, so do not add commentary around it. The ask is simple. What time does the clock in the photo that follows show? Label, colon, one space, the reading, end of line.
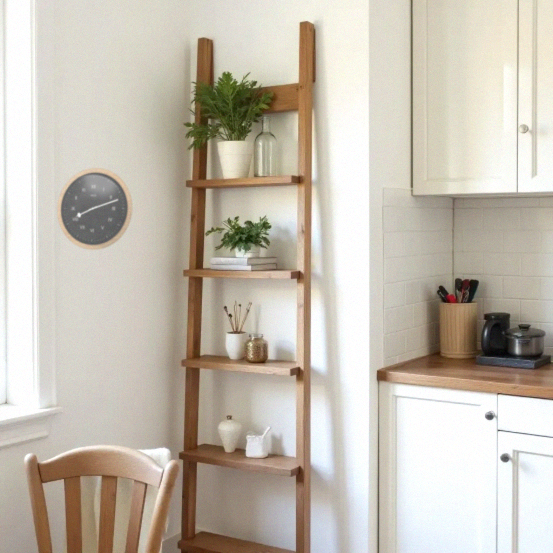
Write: 8:12
